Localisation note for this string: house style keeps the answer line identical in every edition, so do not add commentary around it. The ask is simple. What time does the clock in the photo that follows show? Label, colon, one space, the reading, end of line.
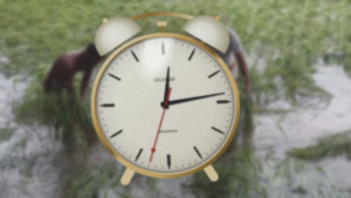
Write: 12:13:33
